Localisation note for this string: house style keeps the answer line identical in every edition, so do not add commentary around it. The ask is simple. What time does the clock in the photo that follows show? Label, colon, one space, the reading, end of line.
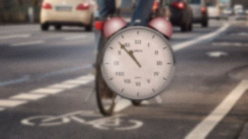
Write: 10:53
